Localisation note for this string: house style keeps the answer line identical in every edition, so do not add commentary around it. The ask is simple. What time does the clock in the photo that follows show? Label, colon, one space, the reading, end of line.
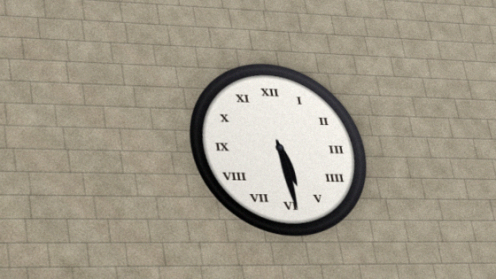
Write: 5:29
